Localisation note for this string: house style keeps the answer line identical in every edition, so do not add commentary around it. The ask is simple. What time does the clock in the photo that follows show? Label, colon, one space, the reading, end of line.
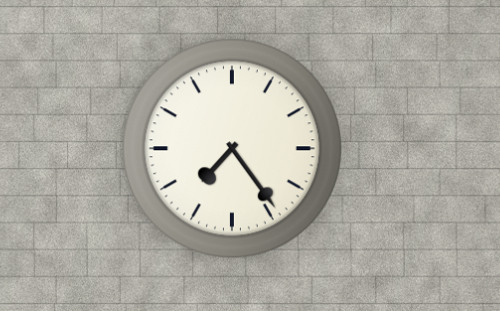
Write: 7:24
